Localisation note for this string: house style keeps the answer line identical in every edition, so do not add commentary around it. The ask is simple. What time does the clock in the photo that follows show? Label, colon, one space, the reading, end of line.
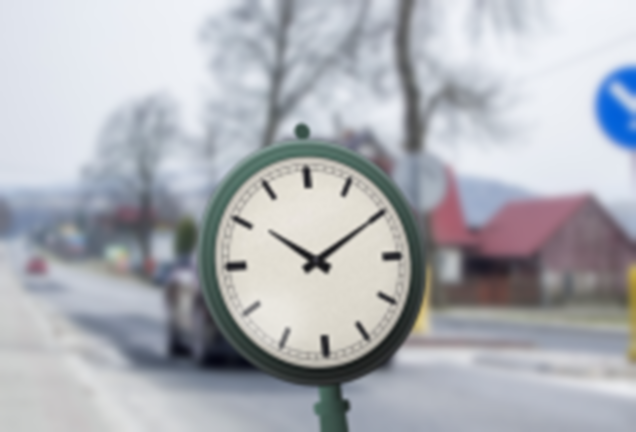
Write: 10:10
